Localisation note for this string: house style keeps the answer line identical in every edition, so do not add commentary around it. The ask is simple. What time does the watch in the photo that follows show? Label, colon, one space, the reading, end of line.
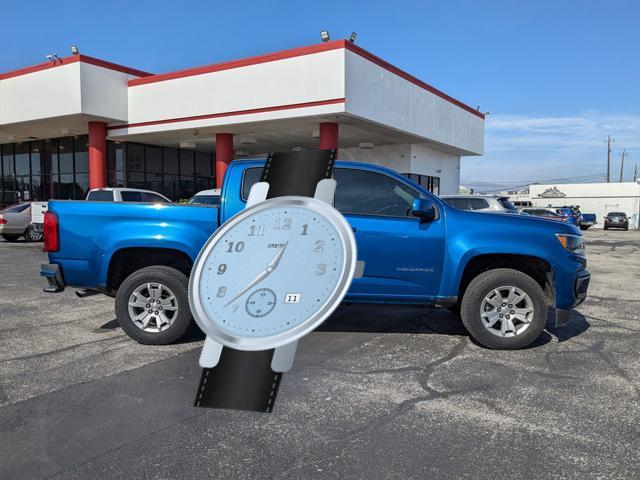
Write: 12:37
